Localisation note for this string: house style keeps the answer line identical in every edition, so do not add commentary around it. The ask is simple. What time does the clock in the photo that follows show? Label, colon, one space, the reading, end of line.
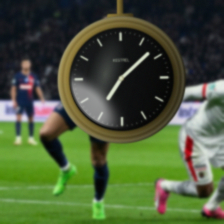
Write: 7:08
